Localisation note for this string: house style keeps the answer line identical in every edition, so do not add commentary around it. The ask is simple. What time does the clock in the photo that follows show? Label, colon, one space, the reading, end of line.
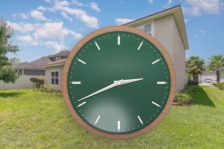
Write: 2:41
